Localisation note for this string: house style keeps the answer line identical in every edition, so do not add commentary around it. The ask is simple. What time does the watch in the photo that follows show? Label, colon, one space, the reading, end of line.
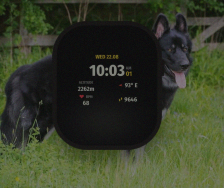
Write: 10:03
